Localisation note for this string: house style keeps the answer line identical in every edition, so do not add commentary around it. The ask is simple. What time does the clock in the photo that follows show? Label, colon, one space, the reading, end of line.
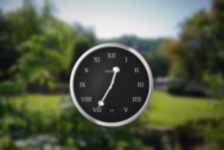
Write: 12:35
